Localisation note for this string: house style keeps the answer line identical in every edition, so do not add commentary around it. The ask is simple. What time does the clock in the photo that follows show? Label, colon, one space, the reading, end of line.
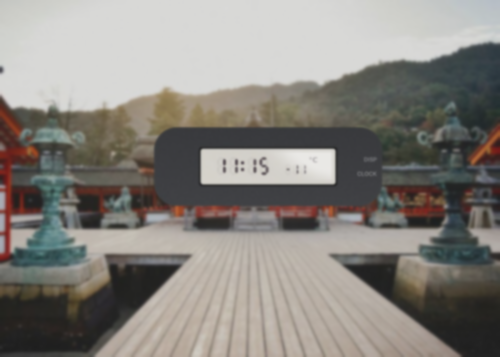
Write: 11:15
